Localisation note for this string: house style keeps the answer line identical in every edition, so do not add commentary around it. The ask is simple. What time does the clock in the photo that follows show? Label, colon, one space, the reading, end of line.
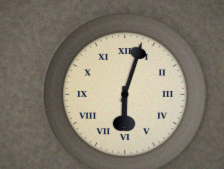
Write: 6:03
